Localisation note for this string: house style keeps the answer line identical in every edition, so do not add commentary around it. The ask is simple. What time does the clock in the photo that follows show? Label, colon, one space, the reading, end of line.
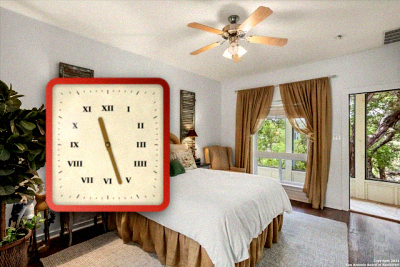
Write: 11:27
